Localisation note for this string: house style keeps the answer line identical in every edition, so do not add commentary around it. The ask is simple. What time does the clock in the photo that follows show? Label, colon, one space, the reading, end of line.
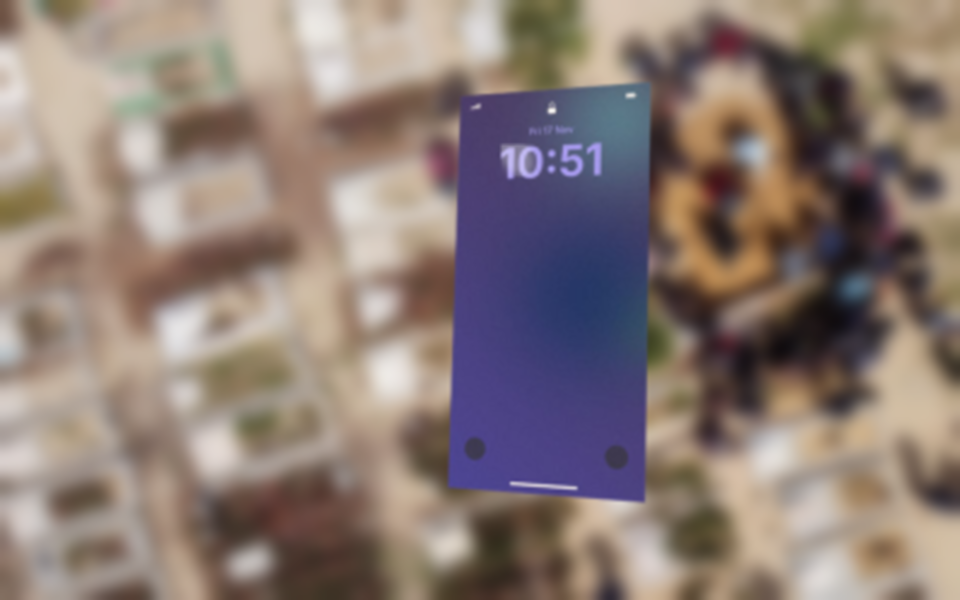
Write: 10:51
